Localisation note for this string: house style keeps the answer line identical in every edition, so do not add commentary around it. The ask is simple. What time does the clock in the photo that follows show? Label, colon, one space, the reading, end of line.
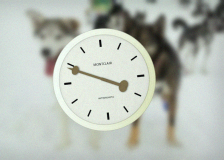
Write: 3:49
